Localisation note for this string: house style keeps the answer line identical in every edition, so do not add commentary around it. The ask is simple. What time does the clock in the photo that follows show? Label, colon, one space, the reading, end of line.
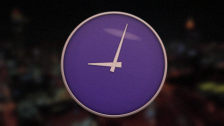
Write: 9:03
